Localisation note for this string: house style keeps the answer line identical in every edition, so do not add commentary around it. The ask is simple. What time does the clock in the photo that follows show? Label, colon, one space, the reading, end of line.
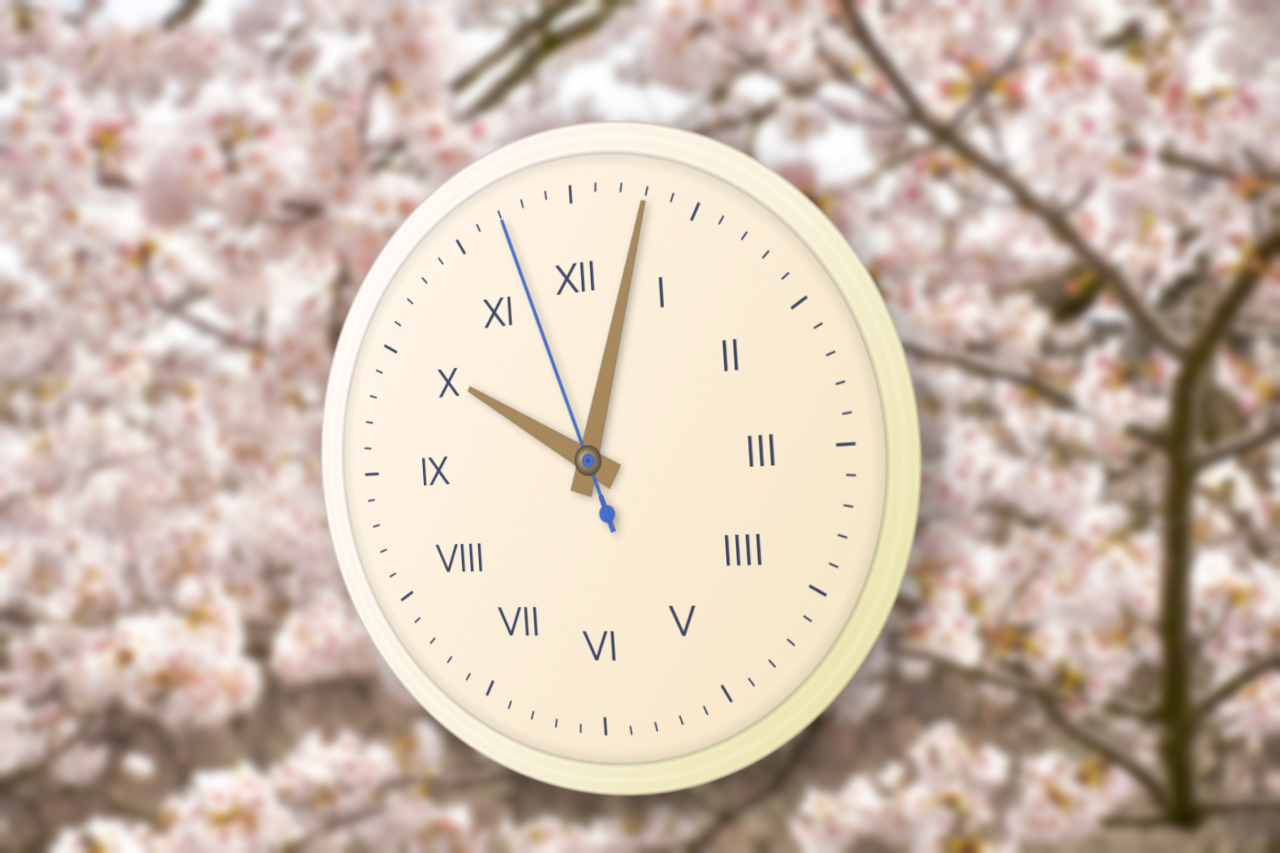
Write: 10:02:57
